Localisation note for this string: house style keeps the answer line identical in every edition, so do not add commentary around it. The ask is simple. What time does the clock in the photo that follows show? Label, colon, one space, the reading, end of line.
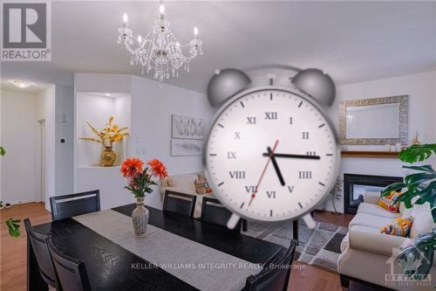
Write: 5:15:34
